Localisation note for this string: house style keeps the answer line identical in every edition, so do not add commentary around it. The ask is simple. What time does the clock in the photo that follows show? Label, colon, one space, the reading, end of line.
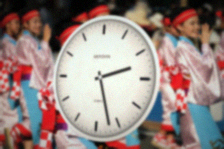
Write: 2:27
